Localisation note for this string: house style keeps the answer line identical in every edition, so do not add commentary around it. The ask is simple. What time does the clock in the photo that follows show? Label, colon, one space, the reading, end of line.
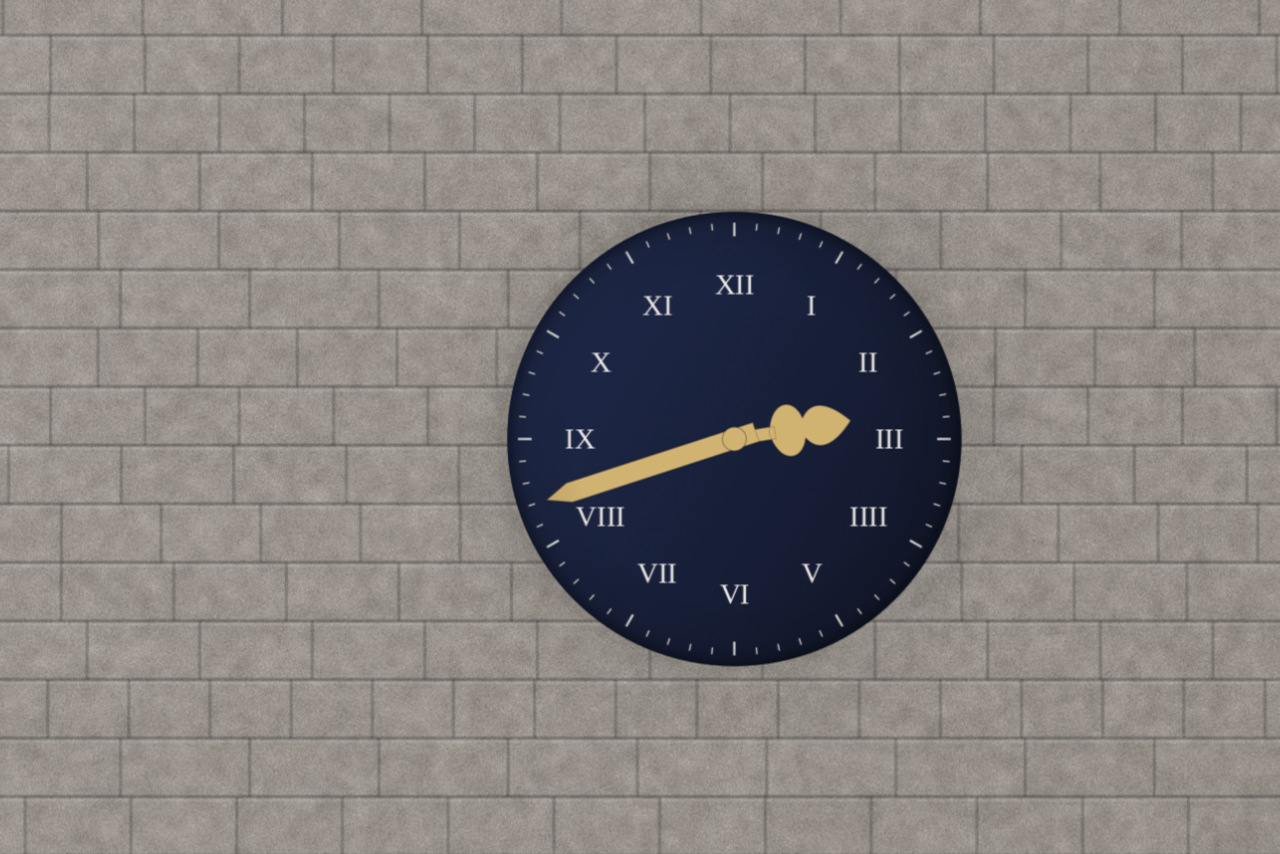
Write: 2:42
